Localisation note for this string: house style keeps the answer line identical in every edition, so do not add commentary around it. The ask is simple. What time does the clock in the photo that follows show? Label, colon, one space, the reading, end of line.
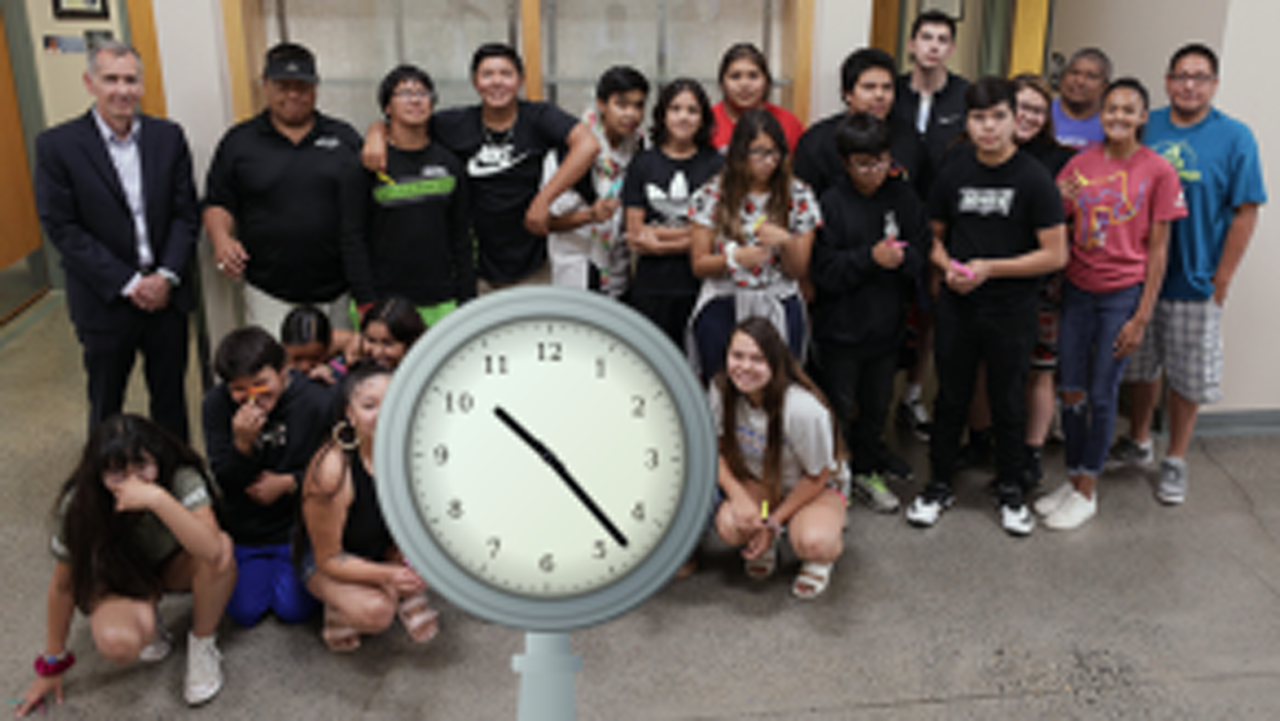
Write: 10:23
